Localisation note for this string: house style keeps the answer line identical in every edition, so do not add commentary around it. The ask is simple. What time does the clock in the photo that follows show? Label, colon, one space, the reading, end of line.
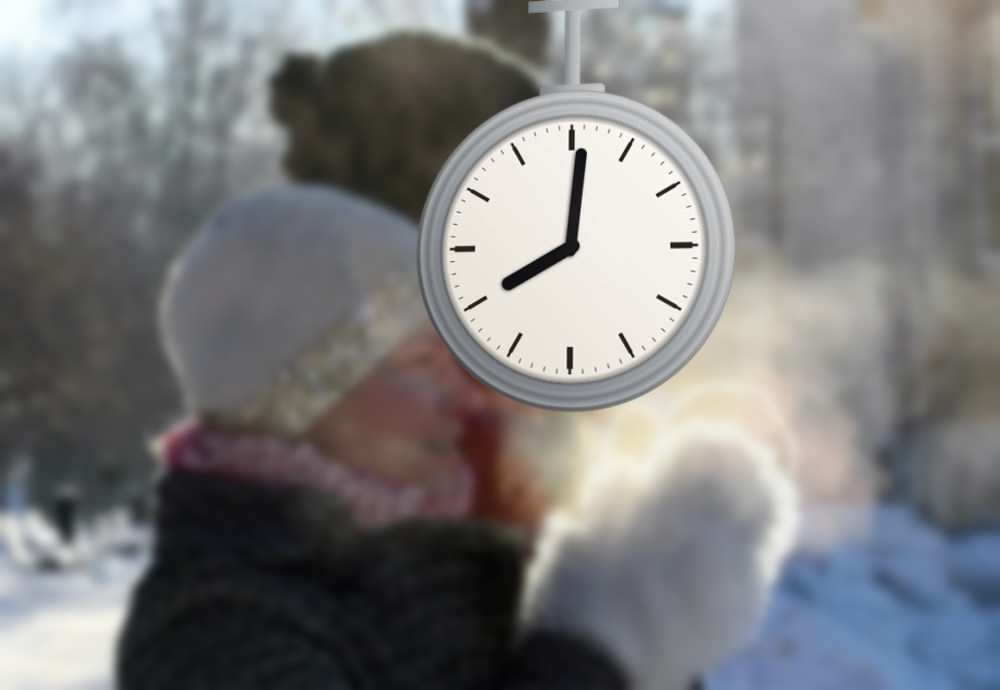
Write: 8:01
